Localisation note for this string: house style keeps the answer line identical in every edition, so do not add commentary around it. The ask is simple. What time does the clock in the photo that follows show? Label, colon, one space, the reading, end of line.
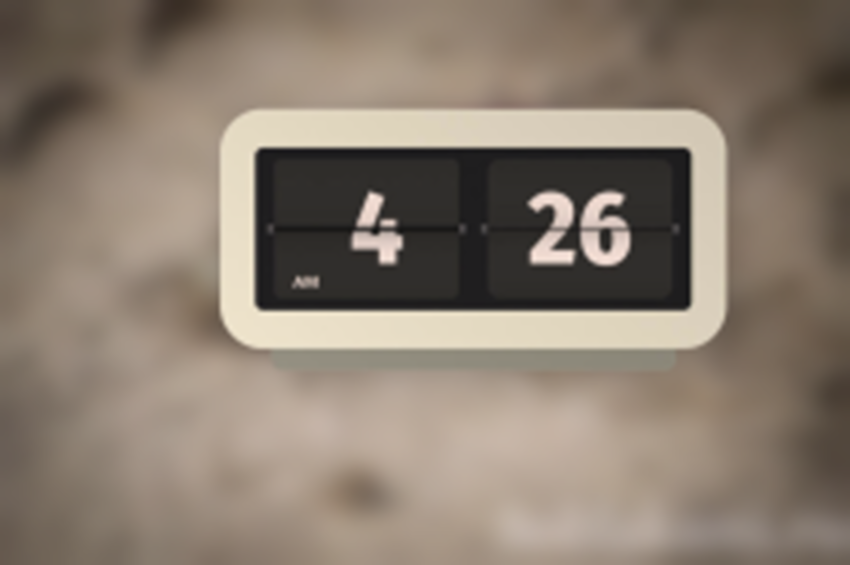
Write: 4:26
